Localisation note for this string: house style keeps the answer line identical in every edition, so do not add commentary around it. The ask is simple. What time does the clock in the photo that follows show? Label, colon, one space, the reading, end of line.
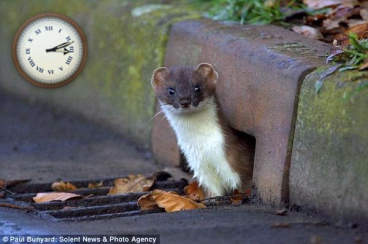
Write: 3:12
